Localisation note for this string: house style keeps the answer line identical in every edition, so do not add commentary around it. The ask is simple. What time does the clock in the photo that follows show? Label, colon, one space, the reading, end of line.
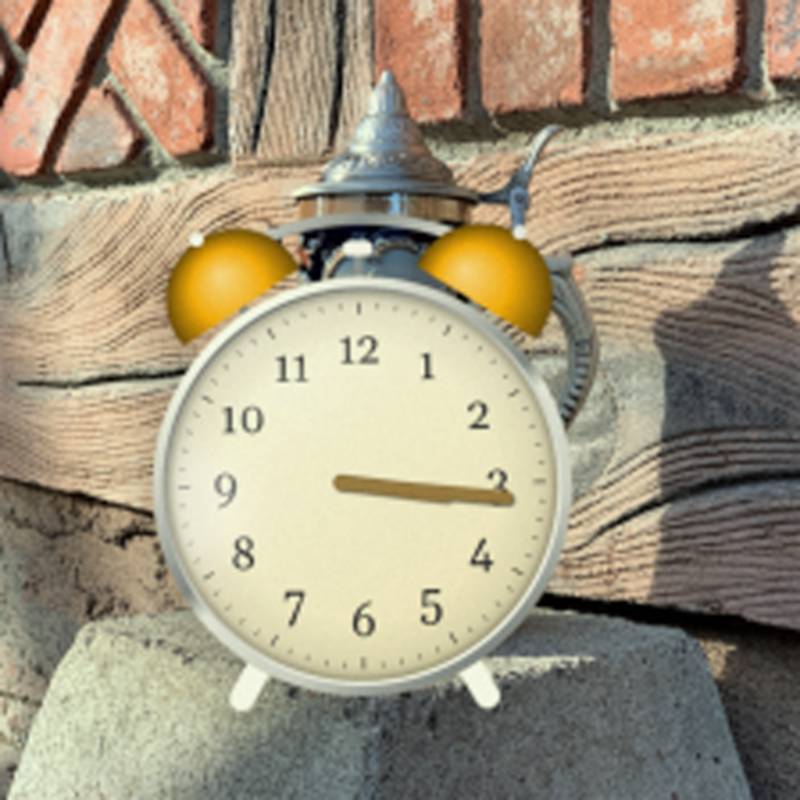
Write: 3:16
